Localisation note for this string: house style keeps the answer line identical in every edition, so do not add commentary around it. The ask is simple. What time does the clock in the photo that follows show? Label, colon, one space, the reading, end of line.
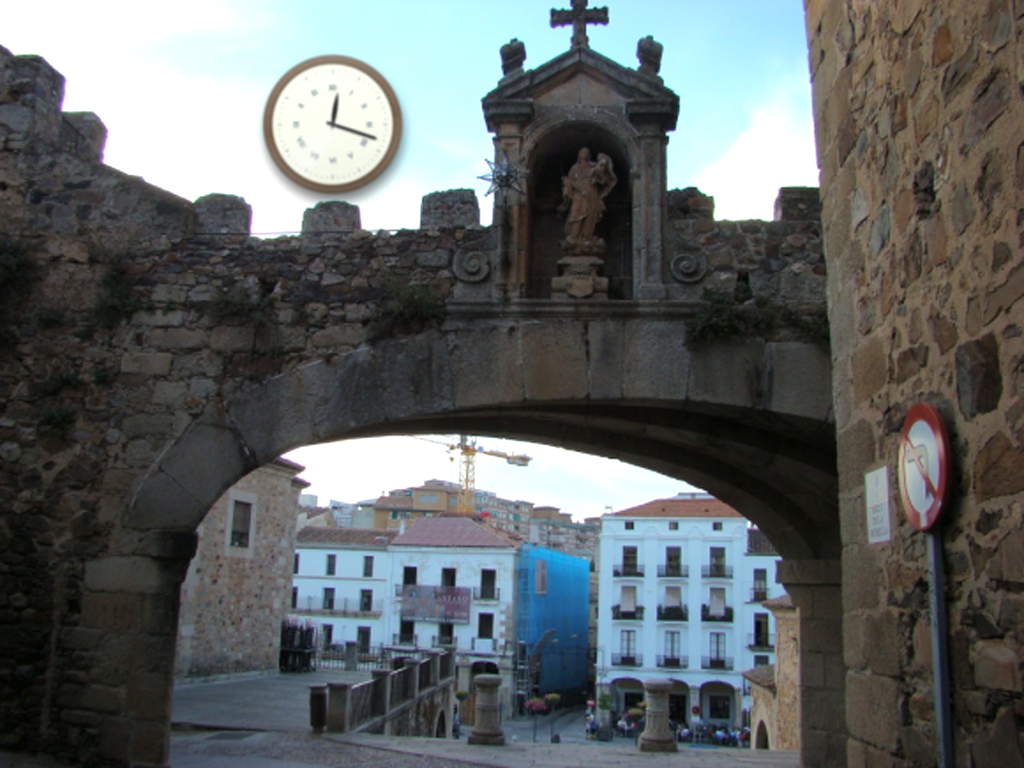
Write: 12:18
